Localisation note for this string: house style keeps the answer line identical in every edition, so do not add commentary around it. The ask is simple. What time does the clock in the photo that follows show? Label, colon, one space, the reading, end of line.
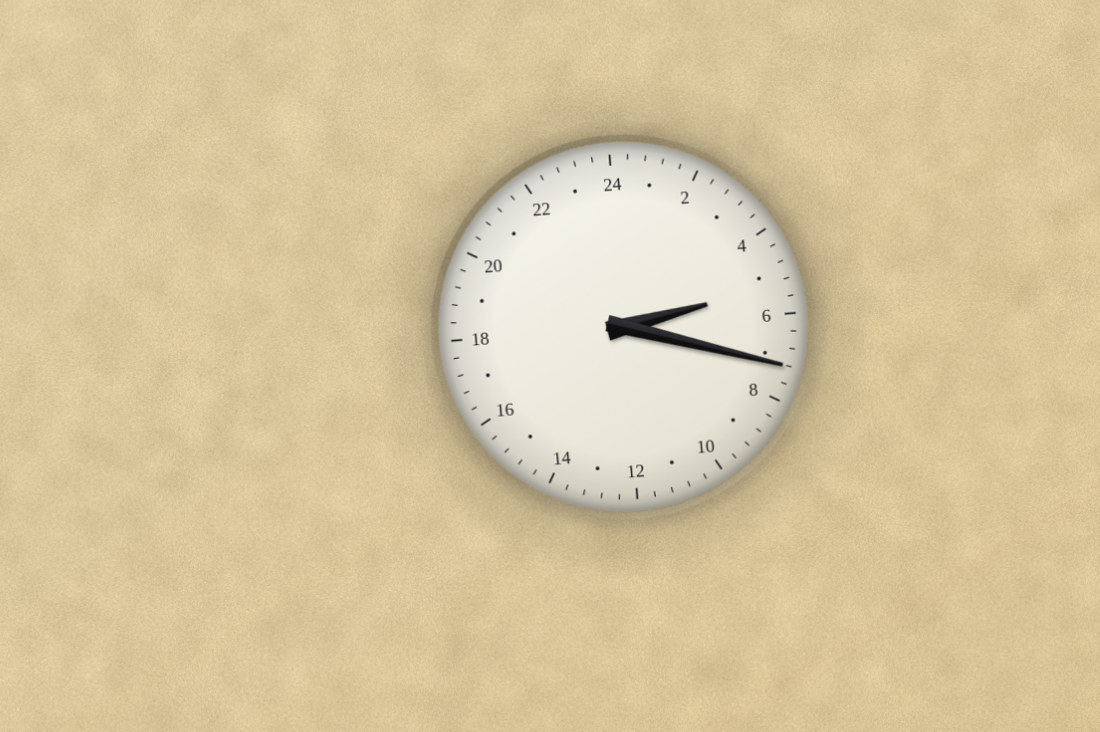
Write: 5:18
